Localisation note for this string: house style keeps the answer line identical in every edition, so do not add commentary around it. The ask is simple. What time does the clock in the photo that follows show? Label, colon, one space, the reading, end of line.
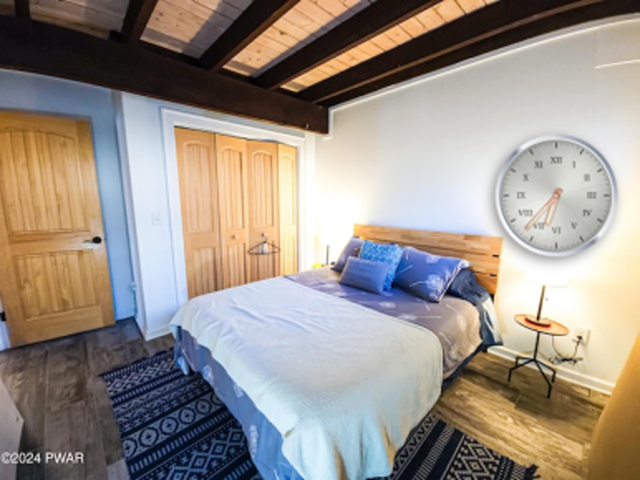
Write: 6:37
